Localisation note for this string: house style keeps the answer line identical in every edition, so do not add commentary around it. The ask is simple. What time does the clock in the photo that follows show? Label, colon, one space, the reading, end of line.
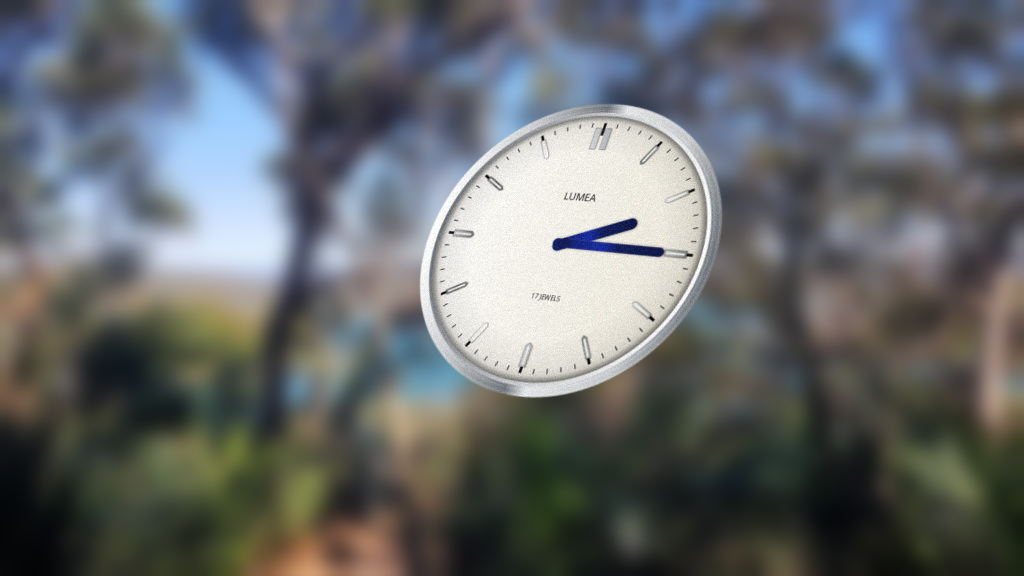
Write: 2:15
